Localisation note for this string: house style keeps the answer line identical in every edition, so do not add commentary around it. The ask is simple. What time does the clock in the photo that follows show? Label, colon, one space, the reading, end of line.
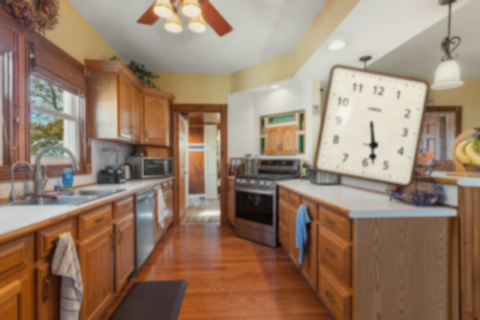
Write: 5:28
